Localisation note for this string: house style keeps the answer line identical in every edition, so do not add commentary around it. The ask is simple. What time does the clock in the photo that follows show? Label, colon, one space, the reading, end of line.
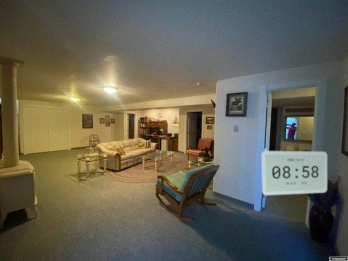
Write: 8:58
